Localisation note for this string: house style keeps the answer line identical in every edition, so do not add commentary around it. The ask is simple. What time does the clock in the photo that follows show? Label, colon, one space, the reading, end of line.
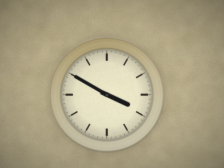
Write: 3:50
